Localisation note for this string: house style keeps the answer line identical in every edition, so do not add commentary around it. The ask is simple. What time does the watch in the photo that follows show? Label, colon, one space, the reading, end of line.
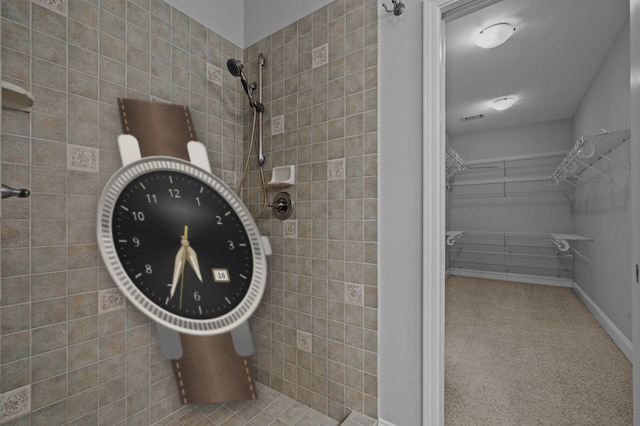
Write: 5:34:33
